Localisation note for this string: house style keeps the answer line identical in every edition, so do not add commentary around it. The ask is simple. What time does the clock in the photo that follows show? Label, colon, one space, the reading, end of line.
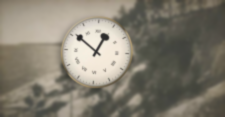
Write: 12:51
